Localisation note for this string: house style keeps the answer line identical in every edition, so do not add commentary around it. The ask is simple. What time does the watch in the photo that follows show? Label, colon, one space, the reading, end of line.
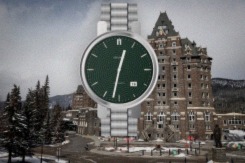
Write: 12:32
